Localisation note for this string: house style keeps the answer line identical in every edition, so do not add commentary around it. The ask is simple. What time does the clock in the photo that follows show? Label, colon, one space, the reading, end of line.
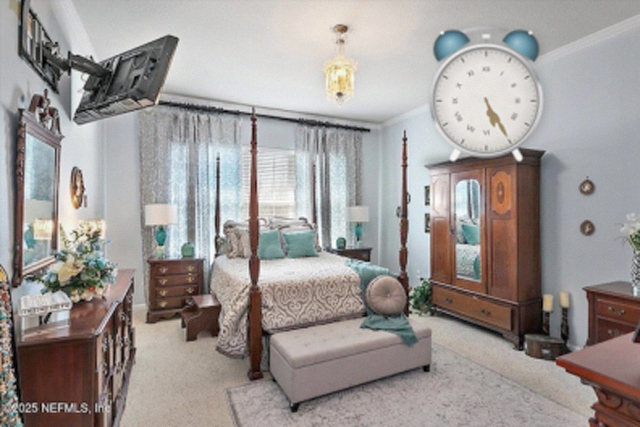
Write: 5:25
